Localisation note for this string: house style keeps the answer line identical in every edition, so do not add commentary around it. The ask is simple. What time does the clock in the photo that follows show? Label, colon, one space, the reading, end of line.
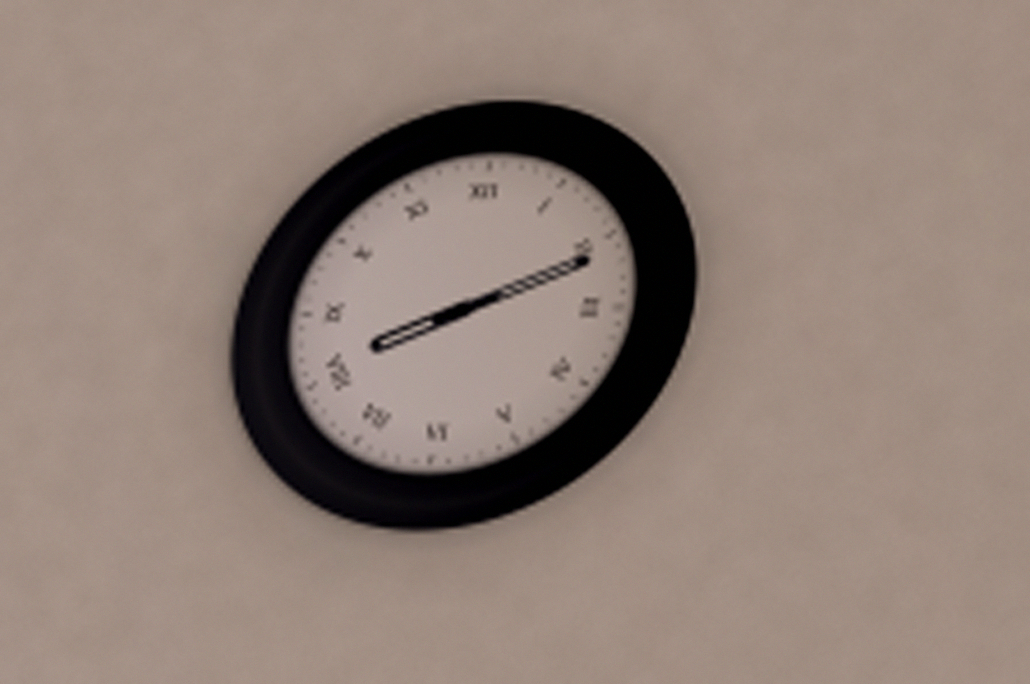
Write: 8:11
